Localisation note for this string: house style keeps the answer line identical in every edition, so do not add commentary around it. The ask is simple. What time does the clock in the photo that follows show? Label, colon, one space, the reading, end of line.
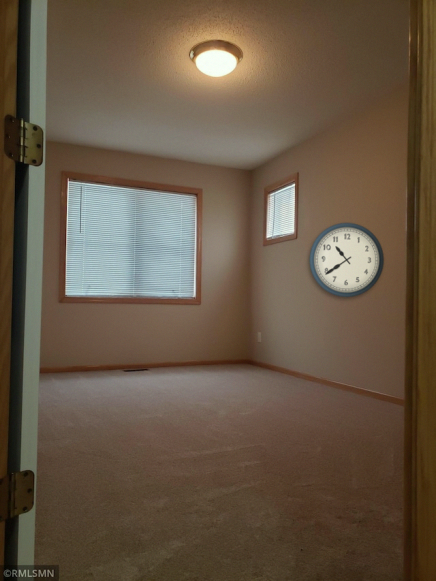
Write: 10:39
